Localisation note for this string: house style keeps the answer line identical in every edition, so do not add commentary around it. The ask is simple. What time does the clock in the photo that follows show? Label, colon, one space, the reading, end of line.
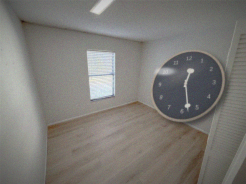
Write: 12:28
